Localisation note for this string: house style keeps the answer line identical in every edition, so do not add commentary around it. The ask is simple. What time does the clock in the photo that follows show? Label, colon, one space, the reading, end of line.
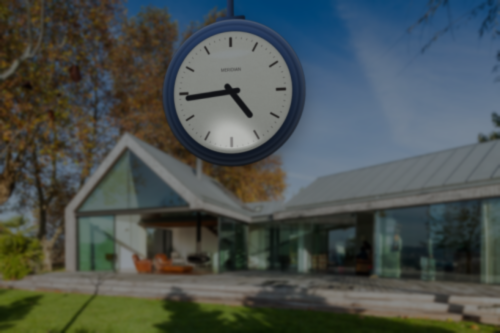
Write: 4:44
